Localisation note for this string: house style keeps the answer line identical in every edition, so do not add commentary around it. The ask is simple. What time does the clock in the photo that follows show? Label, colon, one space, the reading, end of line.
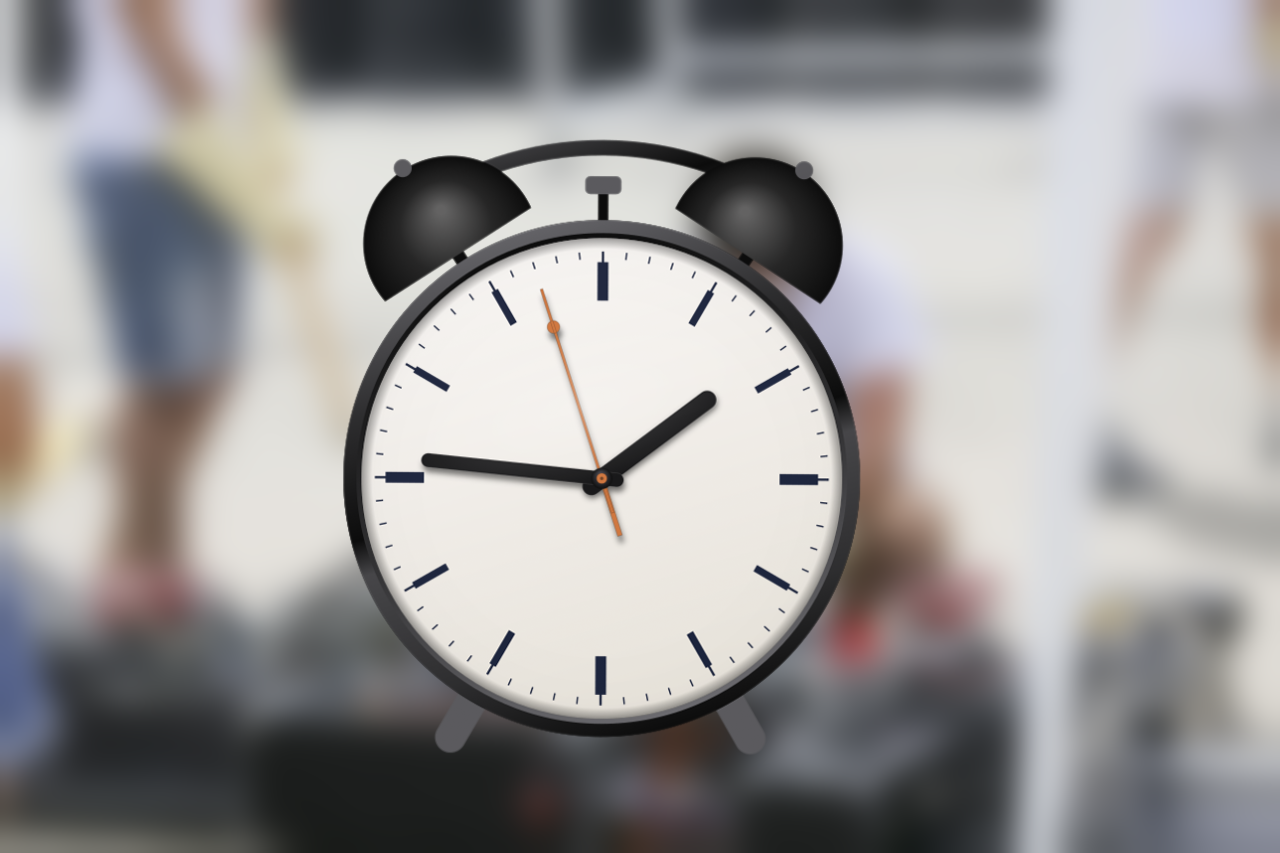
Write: 1:45:57
